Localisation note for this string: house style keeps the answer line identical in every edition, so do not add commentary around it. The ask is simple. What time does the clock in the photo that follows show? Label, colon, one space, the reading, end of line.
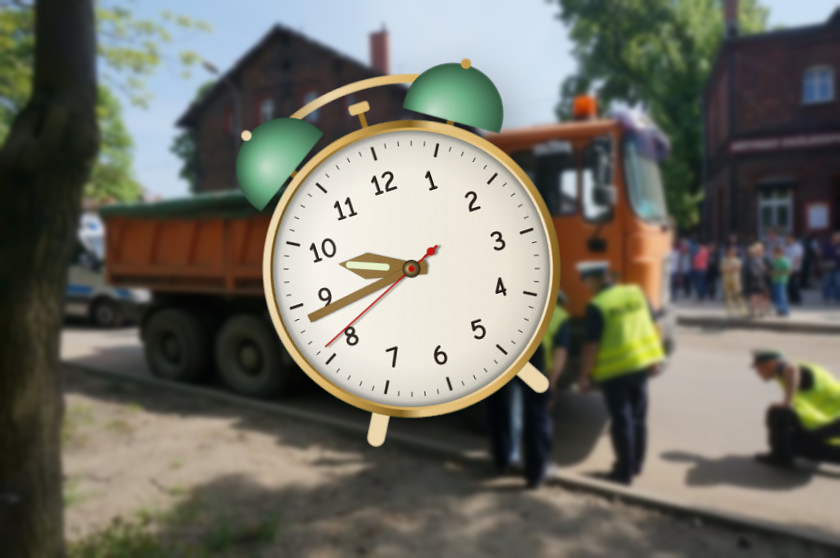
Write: 9:43:41
